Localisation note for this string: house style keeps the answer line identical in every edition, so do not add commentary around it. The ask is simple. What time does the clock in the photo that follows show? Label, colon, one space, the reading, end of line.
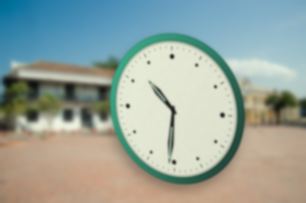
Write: 10:31
